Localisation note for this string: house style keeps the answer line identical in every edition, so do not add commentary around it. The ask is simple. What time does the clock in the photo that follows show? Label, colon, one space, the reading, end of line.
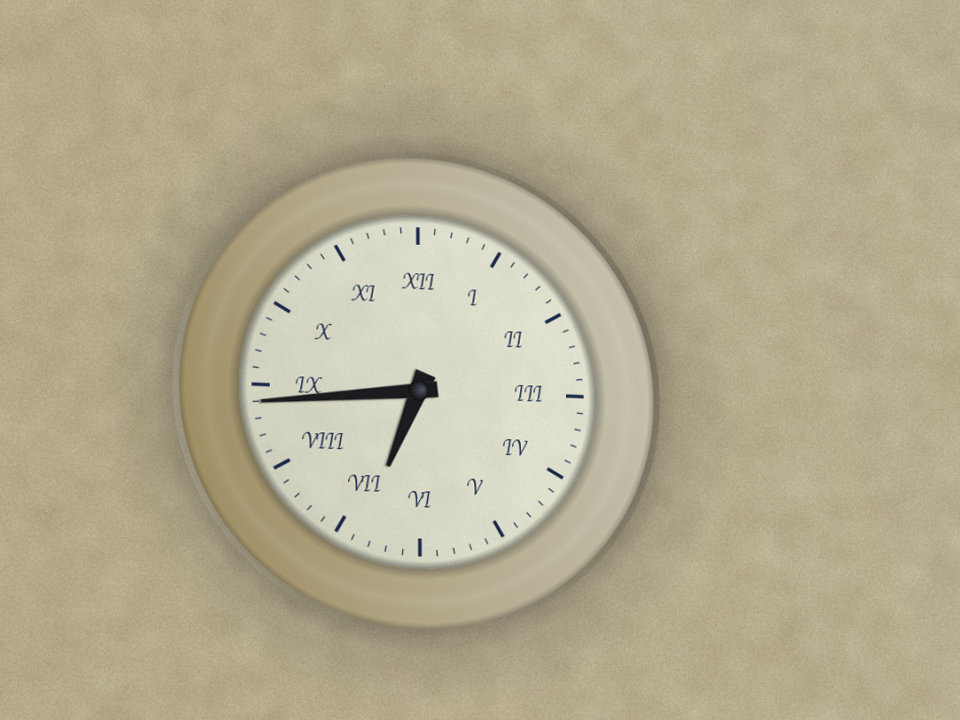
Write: 6:44
